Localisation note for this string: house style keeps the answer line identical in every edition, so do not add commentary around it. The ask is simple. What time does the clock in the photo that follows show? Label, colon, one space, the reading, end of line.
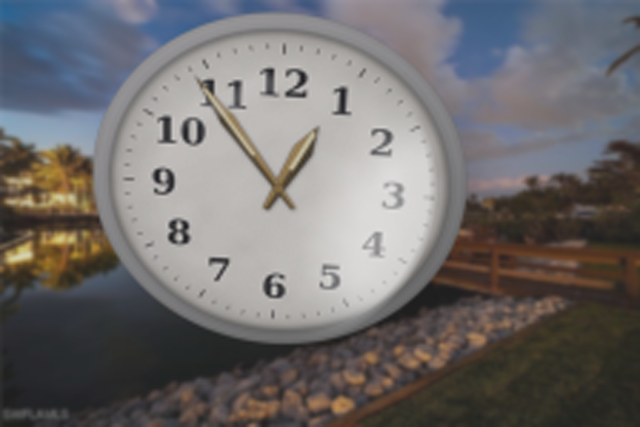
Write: 12:54
